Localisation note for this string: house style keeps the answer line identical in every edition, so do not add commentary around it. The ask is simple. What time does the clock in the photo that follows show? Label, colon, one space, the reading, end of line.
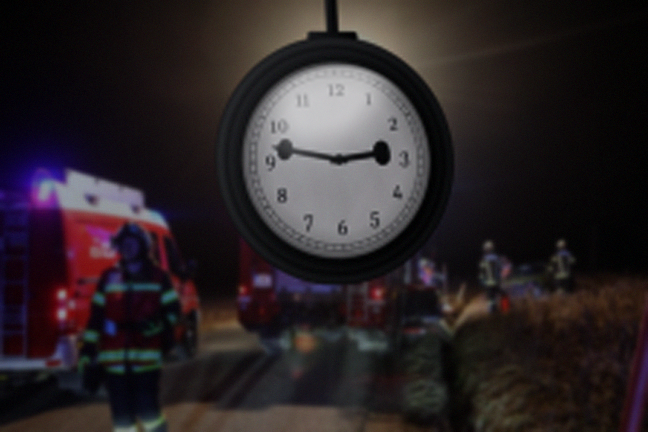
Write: 2:47
